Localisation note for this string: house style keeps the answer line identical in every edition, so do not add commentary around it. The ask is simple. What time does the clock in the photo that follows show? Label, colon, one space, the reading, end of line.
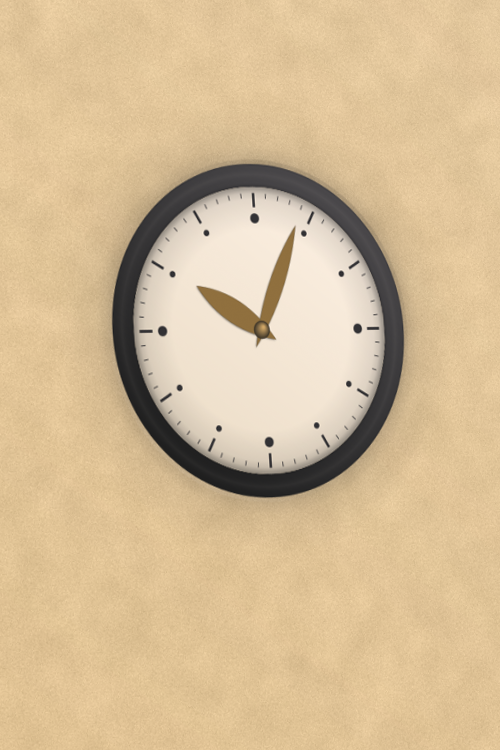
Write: 10:04
